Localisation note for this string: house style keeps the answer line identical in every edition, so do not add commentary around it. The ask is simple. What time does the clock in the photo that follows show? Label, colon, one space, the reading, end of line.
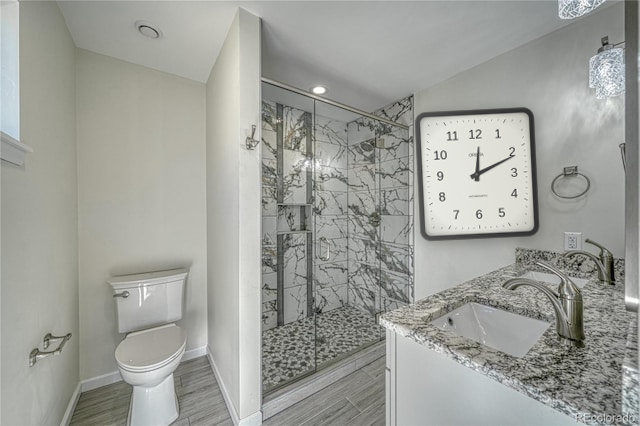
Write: 12:11
